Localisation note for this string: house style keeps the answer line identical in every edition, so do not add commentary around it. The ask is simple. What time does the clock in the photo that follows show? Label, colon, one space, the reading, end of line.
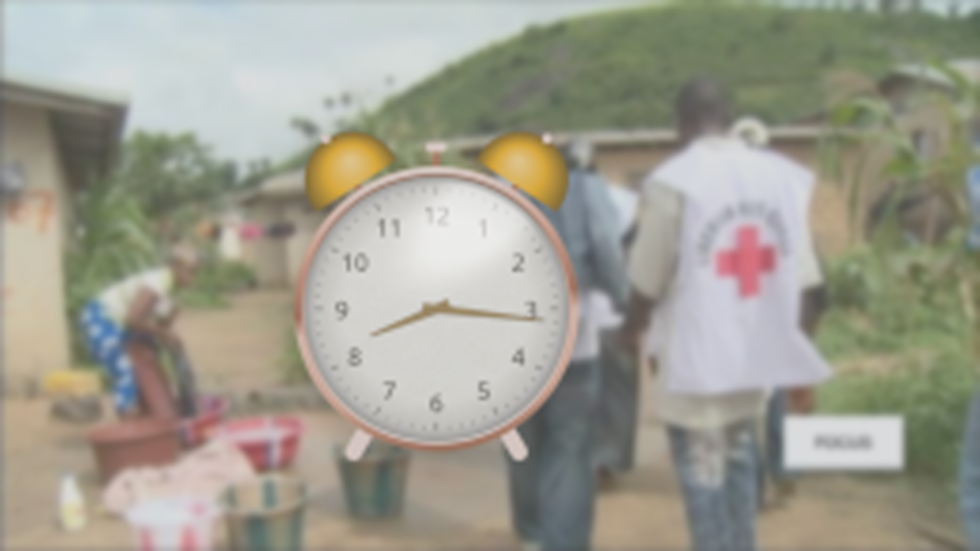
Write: 8:16
